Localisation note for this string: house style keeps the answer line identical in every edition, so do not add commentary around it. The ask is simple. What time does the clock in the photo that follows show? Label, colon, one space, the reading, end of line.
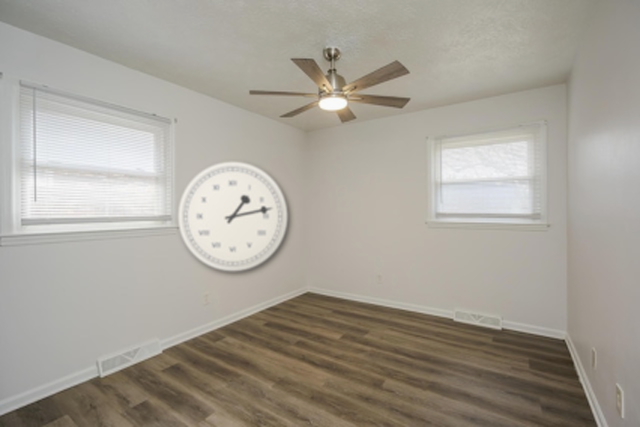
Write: 1:13
